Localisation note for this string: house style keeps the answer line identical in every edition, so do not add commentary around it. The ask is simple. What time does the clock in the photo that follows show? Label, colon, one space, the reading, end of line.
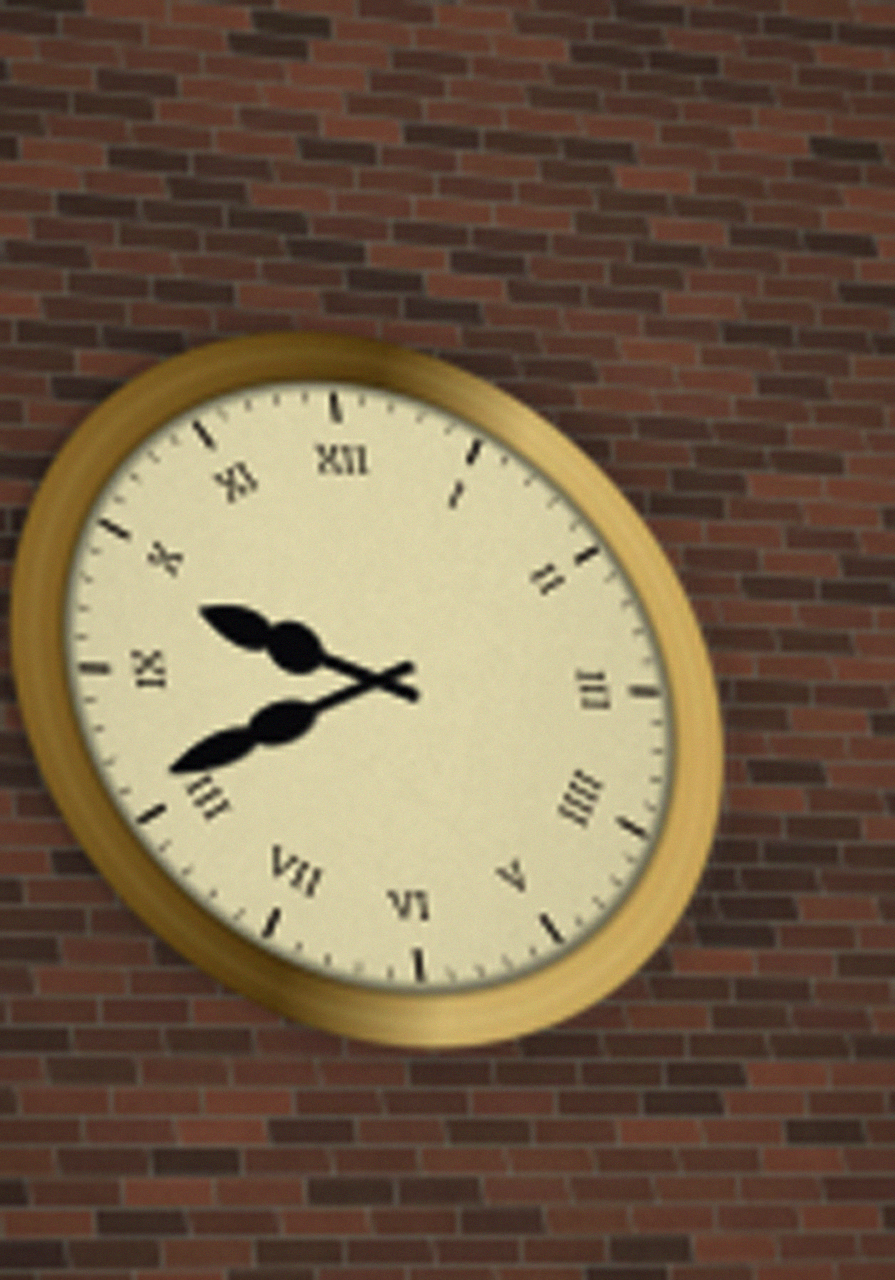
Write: 9:41
